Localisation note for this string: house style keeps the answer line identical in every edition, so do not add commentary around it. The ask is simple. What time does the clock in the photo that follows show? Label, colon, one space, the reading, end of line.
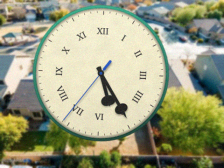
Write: 5:24:36
